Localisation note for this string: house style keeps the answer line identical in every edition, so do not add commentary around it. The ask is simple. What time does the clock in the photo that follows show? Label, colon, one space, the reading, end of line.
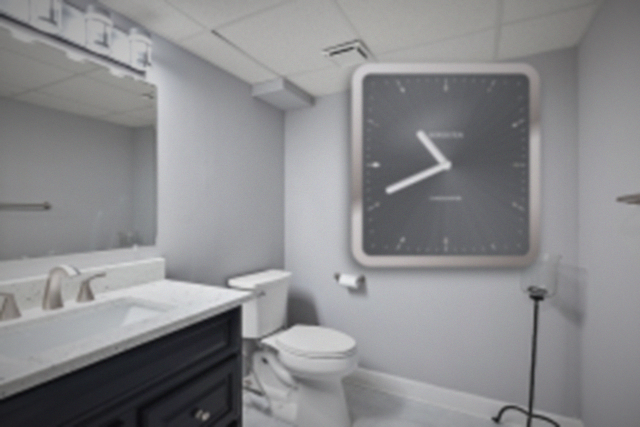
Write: 10:41
